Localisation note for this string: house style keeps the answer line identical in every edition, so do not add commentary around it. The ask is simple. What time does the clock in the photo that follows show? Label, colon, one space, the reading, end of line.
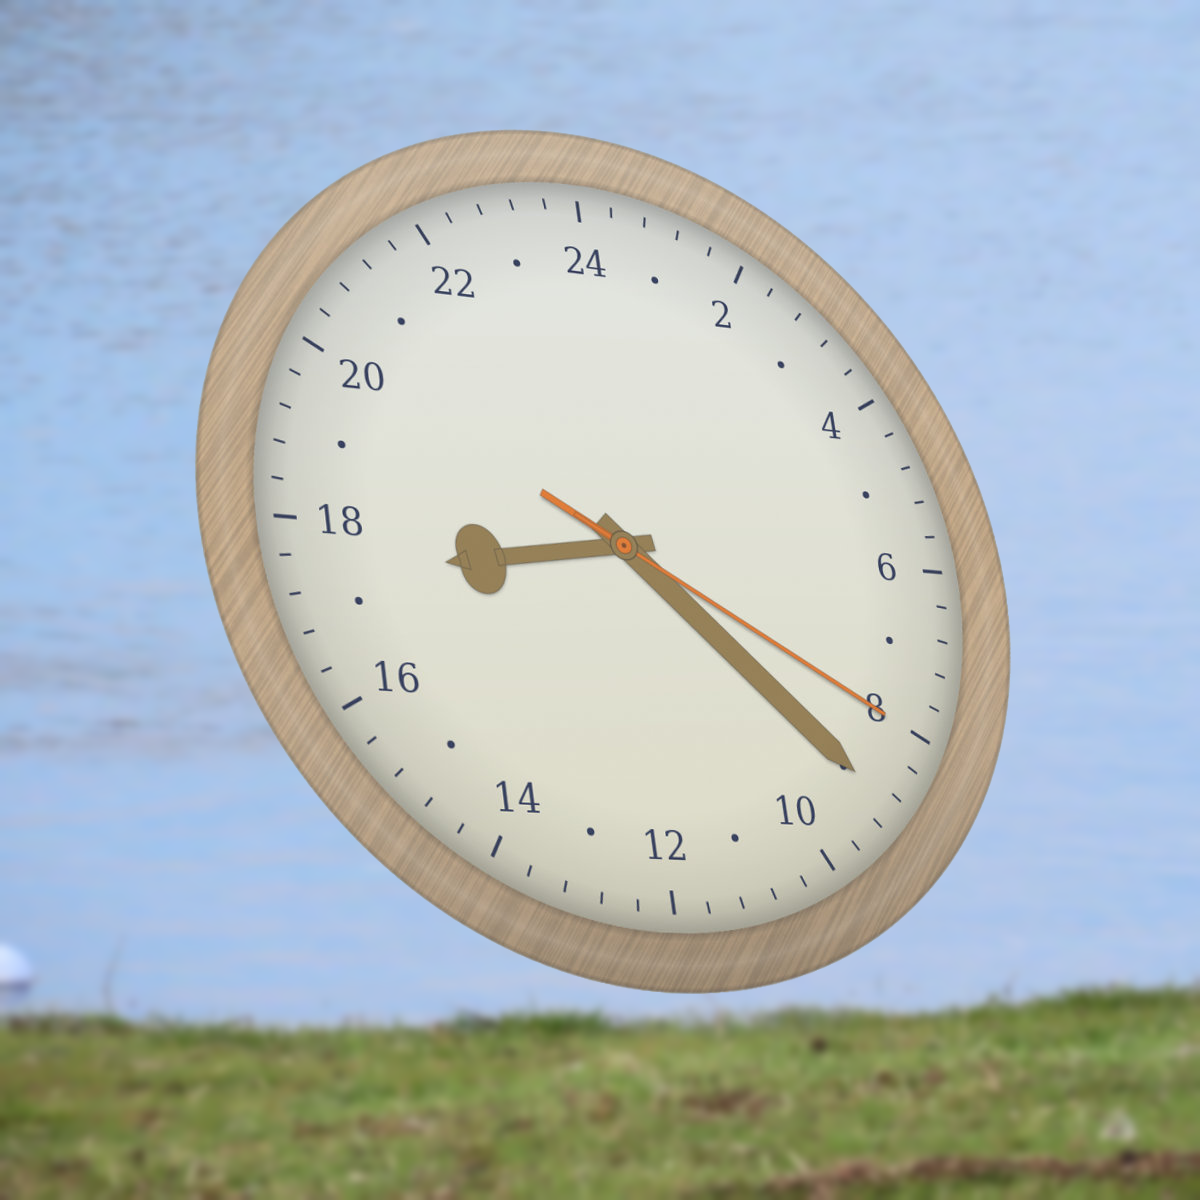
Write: 17:22:20
